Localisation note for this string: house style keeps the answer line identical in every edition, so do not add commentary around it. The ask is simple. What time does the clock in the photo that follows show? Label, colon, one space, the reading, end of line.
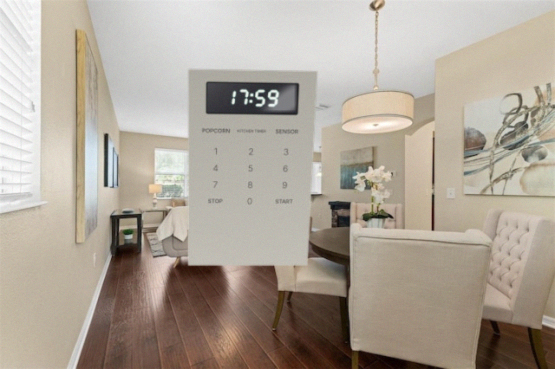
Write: 17:59
